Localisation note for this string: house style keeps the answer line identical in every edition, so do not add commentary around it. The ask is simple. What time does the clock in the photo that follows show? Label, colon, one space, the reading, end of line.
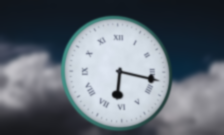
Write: 6:17
